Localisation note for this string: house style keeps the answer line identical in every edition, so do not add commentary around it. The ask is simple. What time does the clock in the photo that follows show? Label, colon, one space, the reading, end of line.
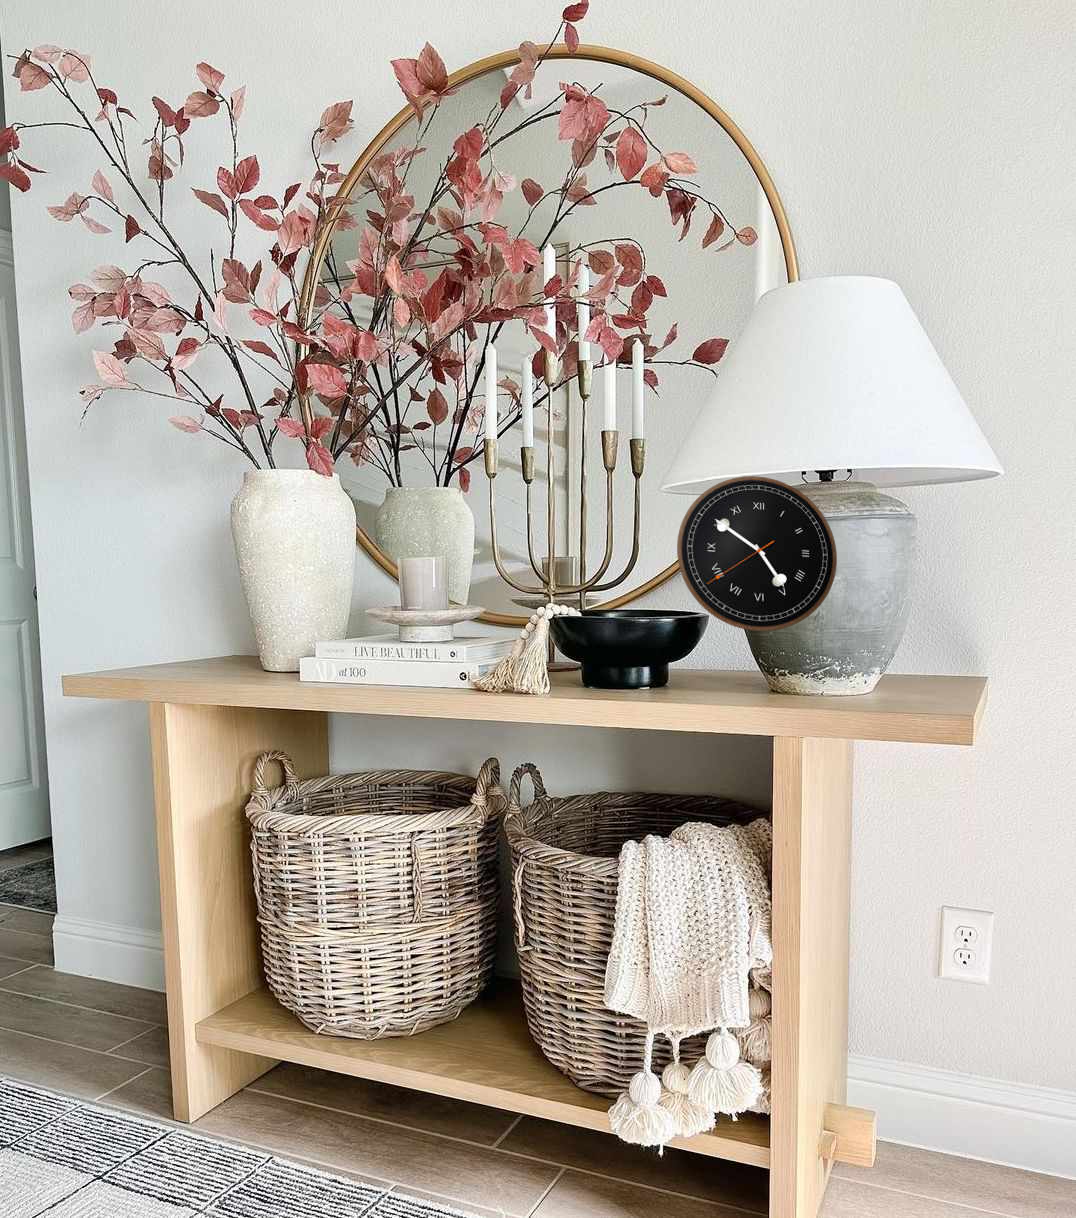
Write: 4:50:39
